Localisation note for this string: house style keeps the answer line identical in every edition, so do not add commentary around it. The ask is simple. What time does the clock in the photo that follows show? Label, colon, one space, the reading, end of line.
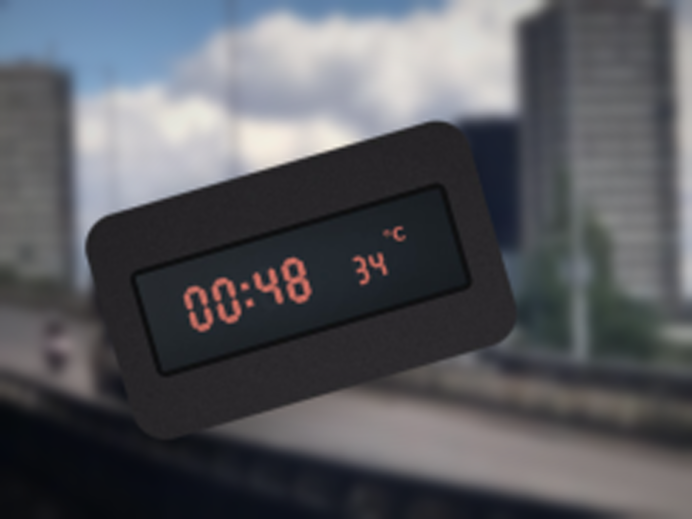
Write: 0:48
